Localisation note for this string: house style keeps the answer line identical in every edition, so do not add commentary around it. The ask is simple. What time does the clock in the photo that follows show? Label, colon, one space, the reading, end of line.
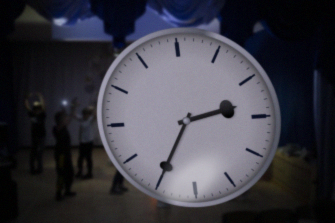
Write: 2:35
